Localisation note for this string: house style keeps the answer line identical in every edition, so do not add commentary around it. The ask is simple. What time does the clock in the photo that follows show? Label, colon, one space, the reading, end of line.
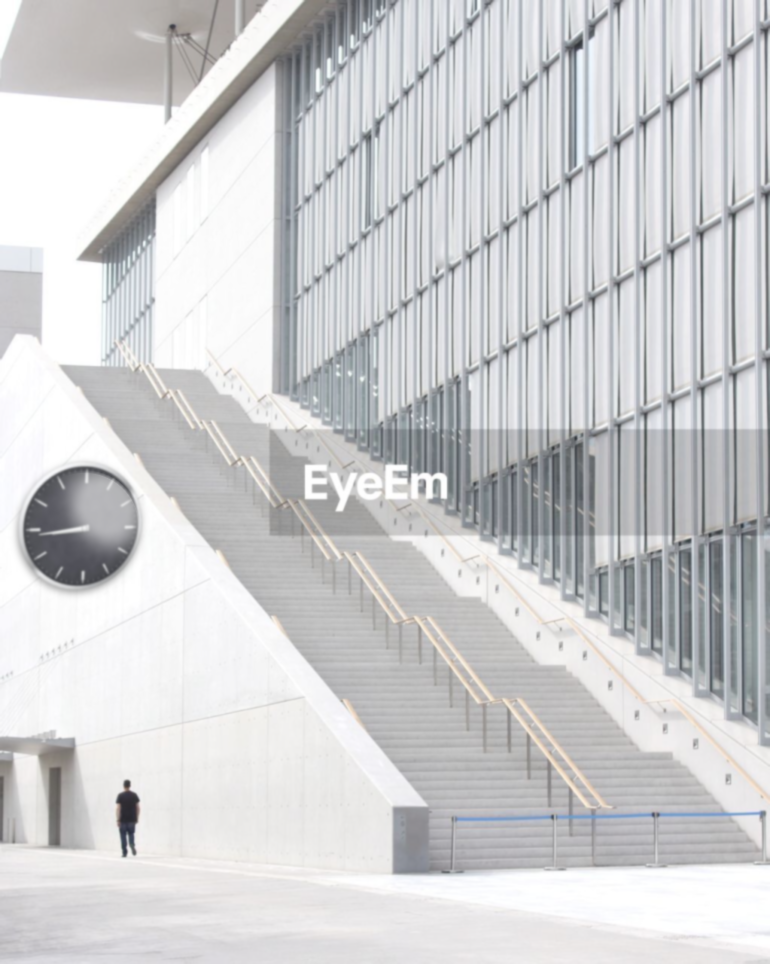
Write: 8:44
